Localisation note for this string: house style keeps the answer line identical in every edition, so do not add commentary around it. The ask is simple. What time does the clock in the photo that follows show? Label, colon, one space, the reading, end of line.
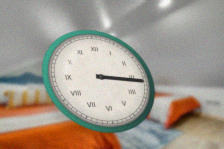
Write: 3:16
